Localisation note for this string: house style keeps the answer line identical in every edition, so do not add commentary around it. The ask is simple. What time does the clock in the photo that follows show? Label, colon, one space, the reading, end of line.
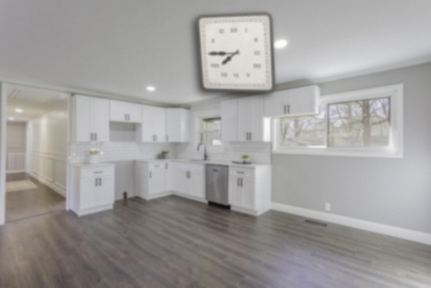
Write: 7:45
